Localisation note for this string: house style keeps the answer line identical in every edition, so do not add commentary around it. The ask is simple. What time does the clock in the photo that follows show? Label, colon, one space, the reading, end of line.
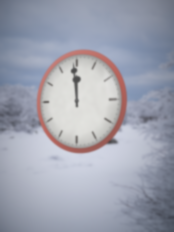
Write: 11:59
